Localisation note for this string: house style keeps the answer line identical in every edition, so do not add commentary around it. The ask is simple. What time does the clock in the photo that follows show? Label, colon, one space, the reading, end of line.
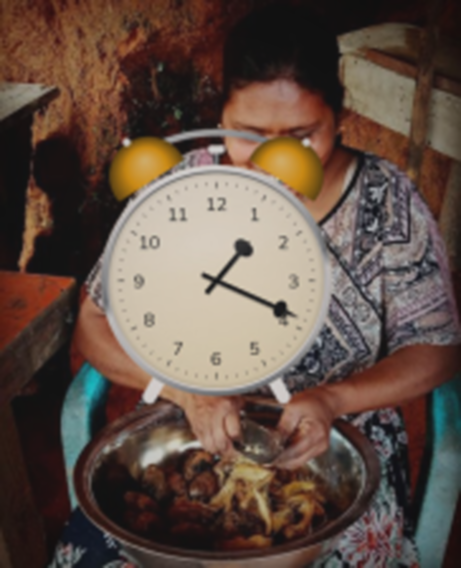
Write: 1:19
